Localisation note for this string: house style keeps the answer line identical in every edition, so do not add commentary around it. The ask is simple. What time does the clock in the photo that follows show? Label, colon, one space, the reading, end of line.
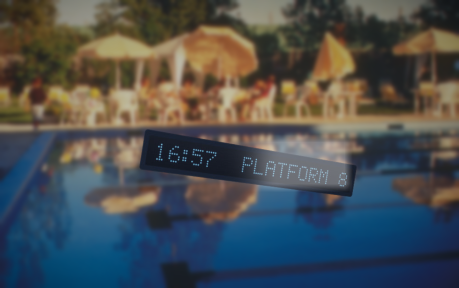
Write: 16:57
